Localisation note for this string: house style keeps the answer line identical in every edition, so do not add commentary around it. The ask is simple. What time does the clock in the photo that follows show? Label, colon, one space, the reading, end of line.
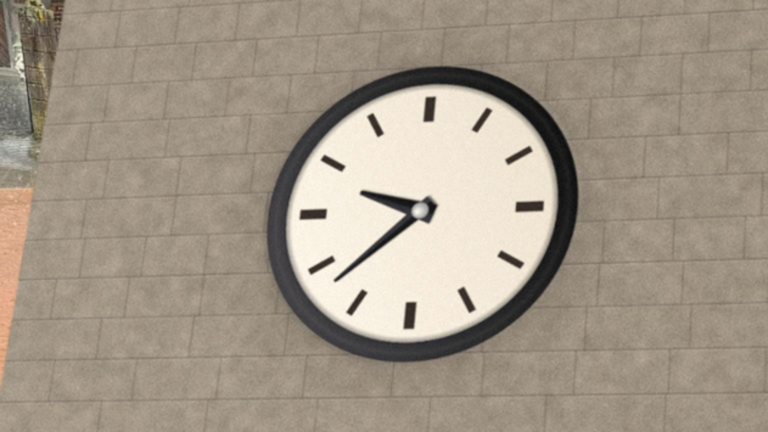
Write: 9:38
